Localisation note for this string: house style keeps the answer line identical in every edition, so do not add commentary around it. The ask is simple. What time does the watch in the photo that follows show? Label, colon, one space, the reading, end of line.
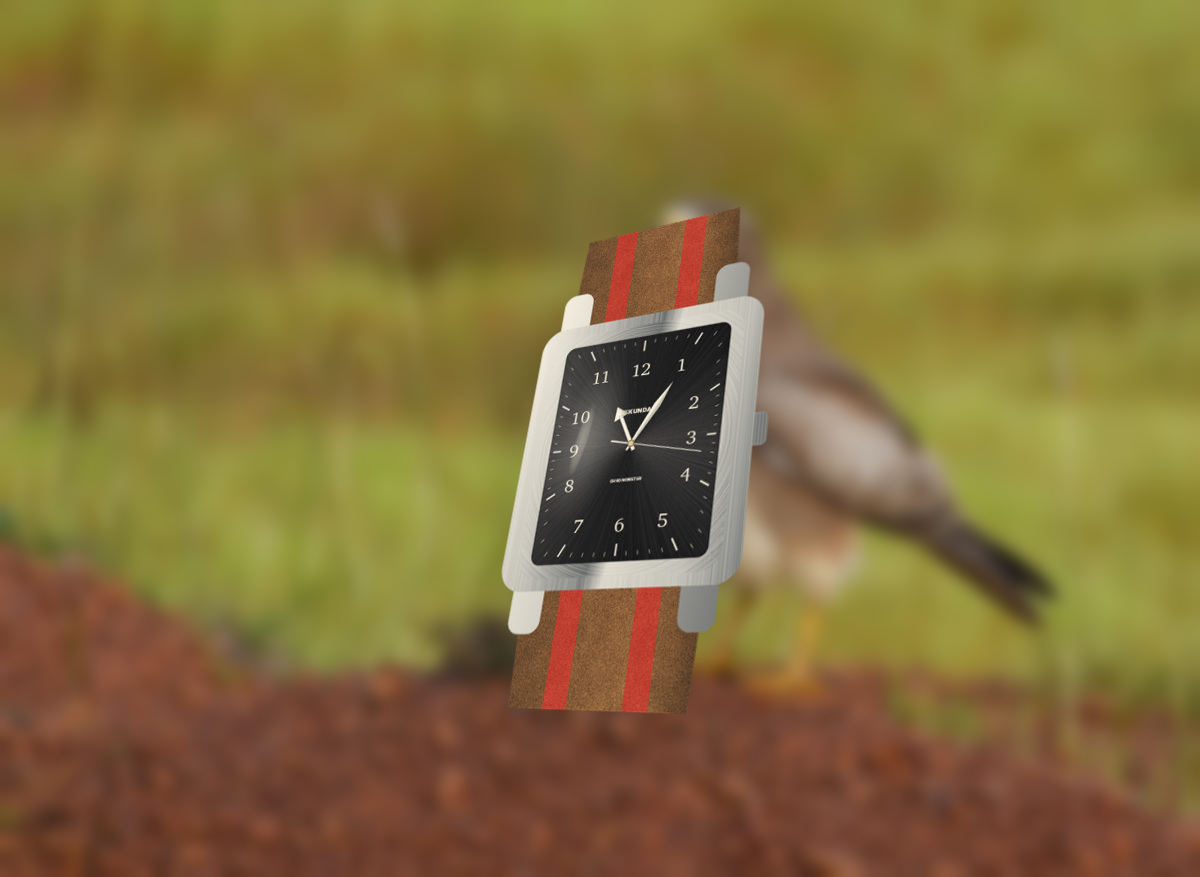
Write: 11:05:17
